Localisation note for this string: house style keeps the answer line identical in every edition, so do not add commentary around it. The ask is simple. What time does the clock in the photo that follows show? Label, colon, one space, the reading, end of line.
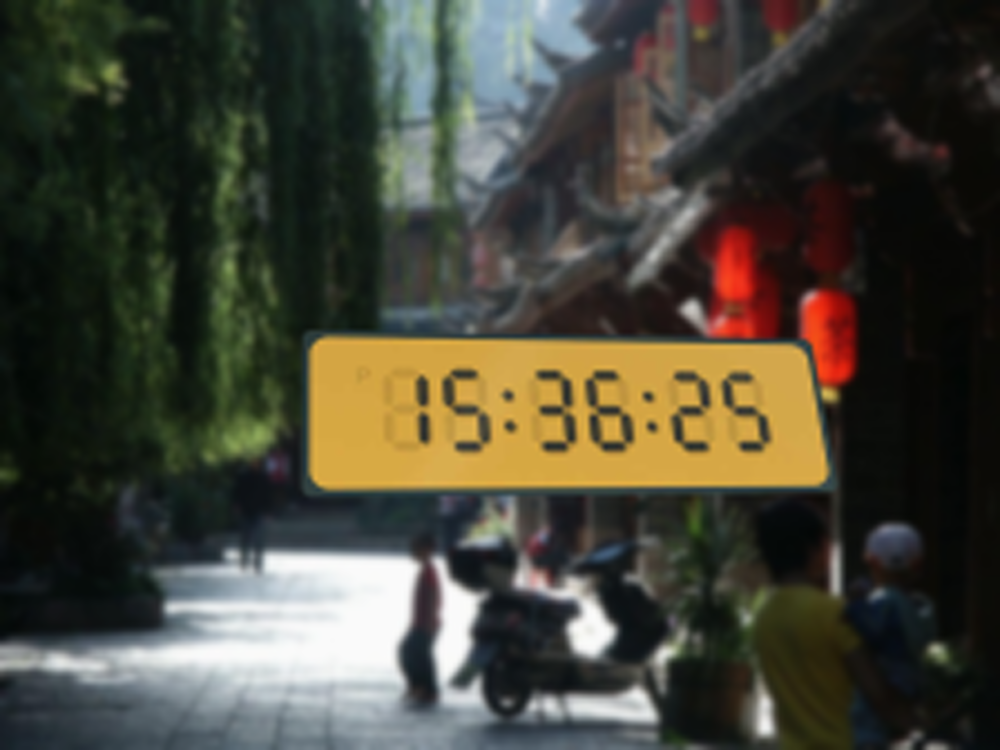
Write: 15:36:25
